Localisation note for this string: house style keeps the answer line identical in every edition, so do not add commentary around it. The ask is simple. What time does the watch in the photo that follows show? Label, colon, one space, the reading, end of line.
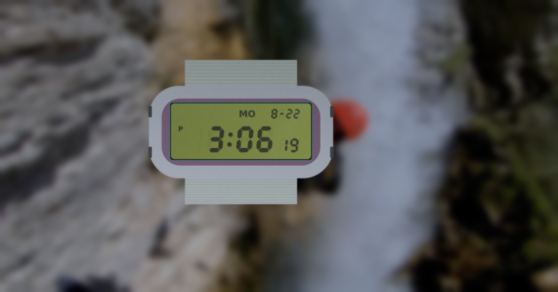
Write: 3:06:19
